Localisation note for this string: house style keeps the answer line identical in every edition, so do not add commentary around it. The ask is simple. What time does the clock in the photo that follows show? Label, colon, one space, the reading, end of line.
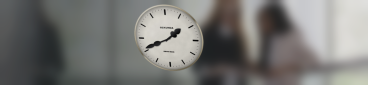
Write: 1:41
